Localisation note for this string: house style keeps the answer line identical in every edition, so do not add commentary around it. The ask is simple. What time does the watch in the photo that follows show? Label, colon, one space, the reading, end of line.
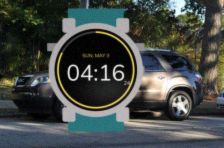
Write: 4:16
